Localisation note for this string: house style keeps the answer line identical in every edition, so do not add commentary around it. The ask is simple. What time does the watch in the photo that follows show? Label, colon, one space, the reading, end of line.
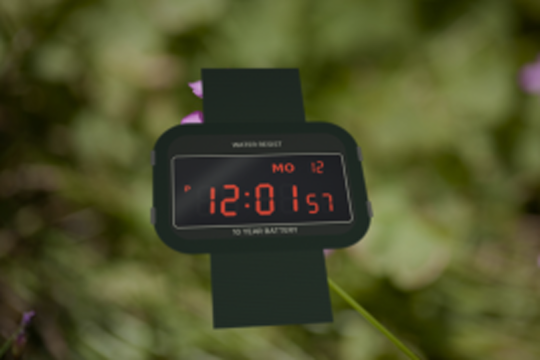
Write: 12:01:57
